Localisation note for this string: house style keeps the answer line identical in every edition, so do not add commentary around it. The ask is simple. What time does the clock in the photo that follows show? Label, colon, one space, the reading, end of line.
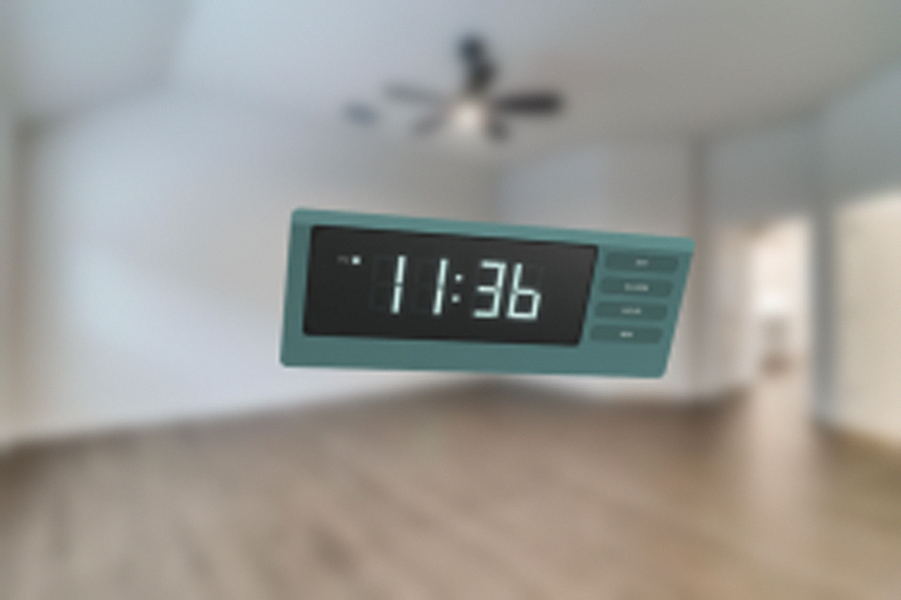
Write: 11:36
